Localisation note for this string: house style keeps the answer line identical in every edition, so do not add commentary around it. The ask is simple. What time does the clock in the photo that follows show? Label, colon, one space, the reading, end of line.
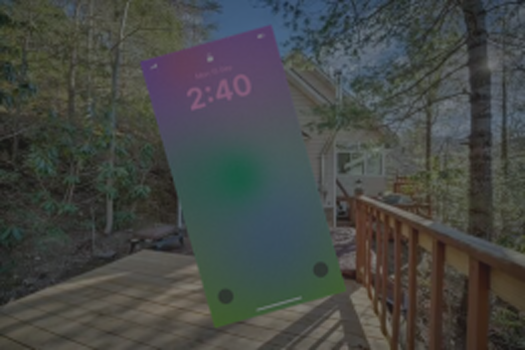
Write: 2:40
